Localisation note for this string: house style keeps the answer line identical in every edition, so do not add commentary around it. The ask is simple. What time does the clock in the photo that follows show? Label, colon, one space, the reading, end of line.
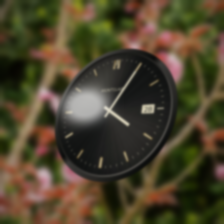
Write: 4:05
